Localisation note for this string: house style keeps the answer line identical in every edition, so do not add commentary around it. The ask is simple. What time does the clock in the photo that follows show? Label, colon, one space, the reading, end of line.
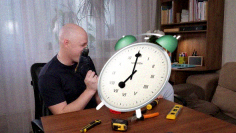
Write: 6:59
